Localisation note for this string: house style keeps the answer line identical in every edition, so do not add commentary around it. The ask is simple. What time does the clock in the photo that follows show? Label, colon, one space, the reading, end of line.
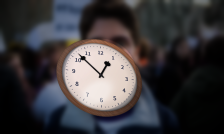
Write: 12:52
